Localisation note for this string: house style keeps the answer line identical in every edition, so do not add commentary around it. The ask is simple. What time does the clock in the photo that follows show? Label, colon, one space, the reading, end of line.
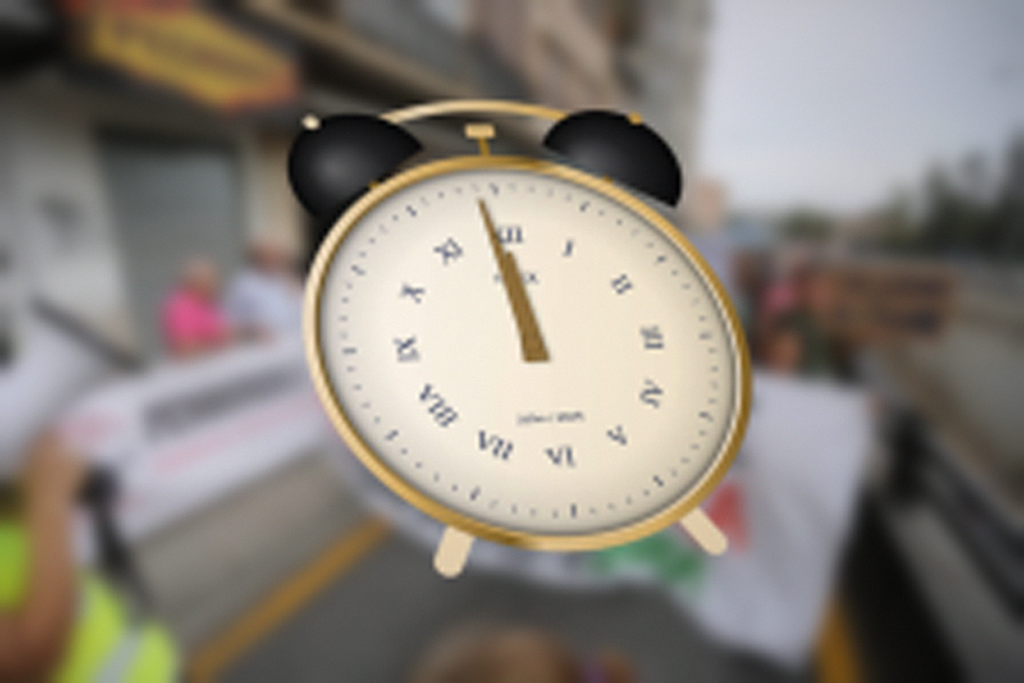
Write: 11:59
